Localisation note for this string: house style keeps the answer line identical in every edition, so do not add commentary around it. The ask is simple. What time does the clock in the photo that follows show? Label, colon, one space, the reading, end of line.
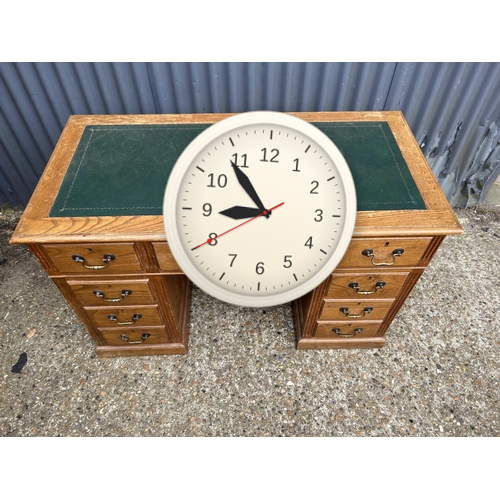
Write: 8:53:40
